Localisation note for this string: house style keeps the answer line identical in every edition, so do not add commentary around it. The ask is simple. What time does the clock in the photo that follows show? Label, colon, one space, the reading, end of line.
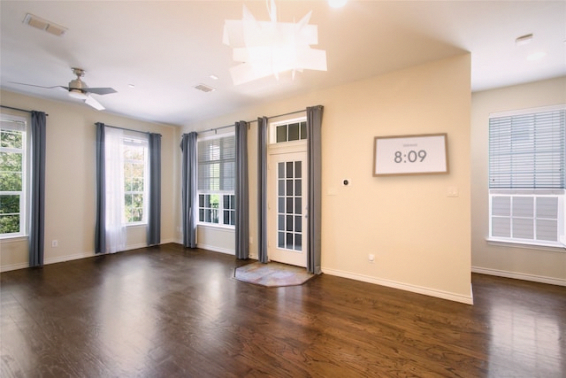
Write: 8:09
